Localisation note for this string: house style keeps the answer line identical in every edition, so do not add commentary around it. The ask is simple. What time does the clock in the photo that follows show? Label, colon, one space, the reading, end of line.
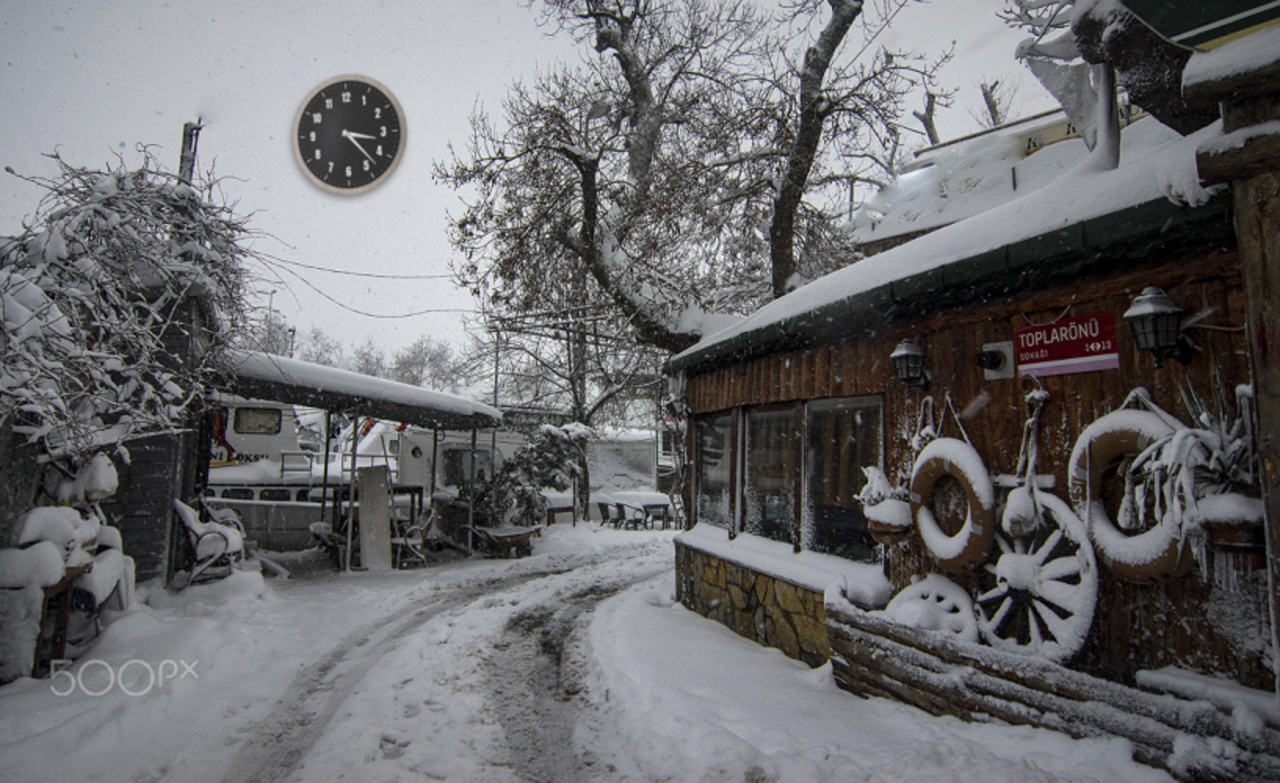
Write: 3:23
